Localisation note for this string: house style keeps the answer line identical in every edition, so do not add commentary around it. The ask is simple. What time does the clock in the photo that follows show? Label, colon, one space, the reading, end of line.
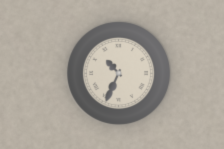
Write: 10:34
